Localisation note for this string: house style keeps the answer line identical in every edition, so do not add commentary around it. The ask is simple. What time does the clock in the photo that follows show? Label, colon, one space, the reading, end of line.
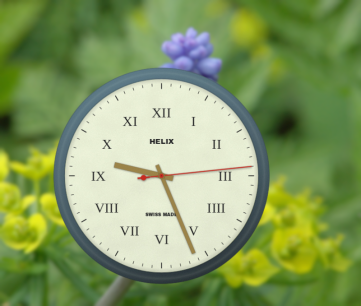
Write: 9:26:14
